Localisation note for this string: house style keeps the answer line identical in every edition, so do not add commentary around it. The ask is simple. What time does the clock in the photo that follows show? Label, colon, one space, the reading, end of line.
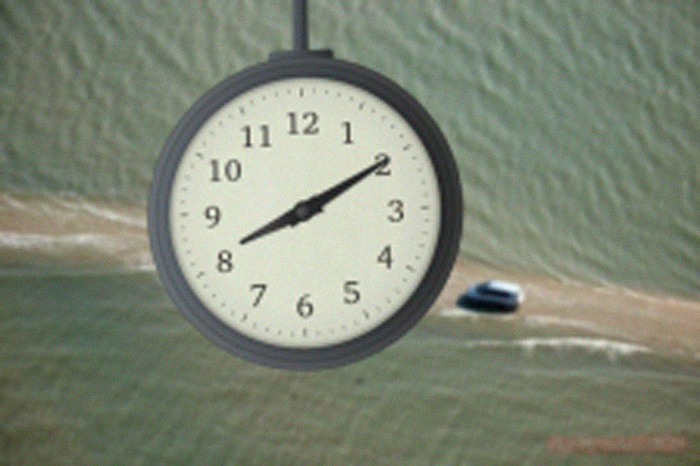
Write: 8:10
